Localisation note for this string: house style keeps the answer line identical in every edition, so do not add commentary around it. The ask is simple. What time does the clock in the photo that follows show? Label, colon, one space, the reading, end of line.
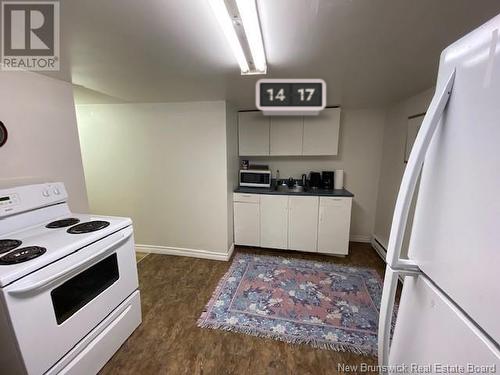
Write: 14:17
